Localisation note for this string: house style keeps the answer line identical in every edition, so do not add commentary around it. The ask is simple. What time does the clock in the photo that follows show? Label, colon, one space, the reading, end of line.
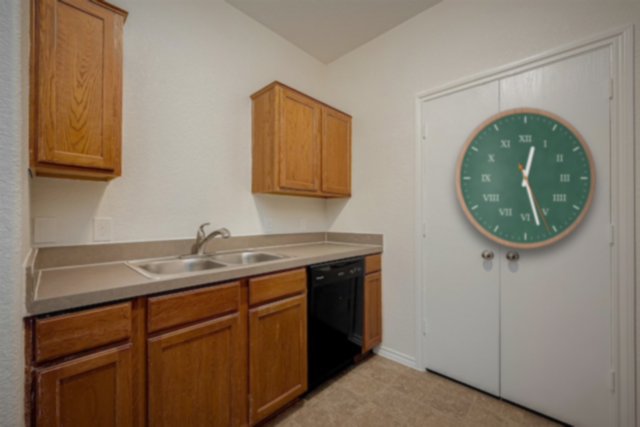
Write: 12:27:26
